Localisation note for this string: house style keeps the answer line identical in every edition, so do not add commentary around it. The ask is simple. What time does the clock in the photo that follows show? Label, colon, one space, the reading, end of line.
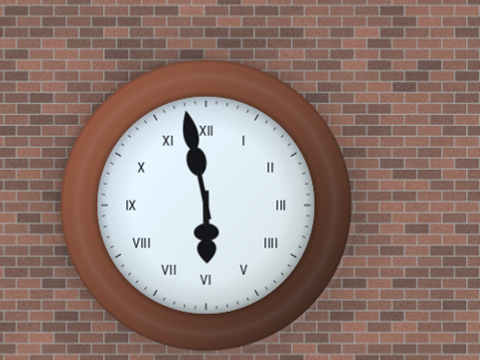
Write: 5:58
